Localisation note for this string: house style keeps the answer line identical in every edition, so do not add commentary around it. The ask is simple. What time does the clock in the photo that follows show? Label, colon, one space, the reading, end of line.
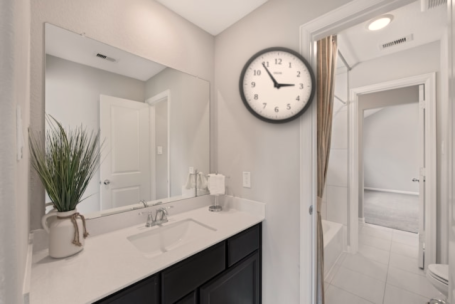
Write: 2:54
